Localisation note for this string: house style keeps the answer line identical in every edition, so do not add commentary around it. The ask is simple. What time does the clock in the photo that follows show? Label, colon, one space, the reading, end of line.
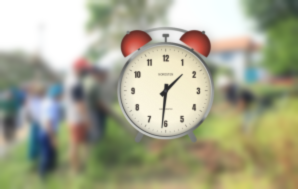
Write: 1:31
